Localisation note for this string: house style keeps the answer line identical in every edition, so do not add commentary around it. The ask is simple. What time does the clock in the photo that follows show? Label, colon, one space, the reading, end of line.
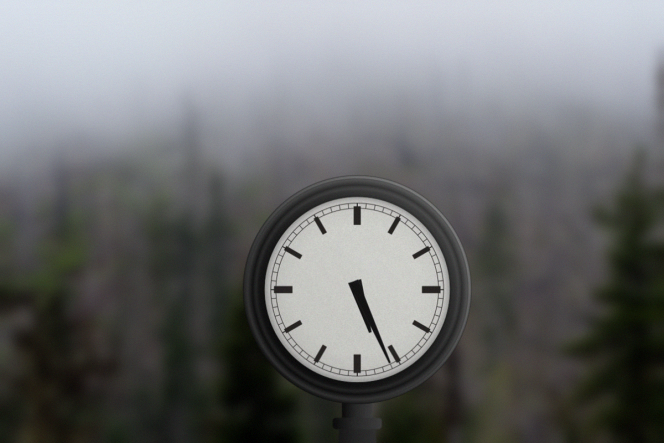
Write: 5:26
